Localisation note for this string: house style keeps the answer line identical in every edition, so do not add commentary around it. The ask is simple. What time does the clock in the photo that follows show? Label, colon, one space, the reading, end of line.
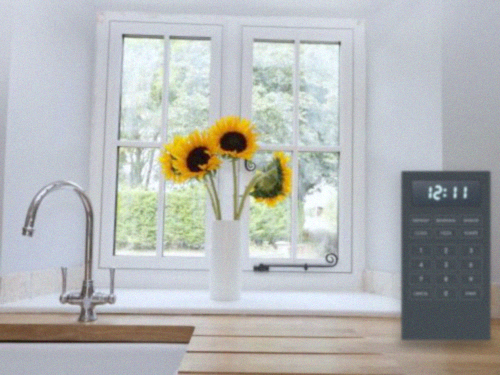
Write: 12:11
